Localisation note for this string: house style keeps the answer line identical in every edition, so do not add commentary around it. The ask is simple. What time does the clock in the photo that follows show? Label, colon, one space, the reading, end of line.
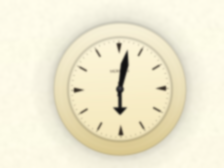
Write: 6:02
